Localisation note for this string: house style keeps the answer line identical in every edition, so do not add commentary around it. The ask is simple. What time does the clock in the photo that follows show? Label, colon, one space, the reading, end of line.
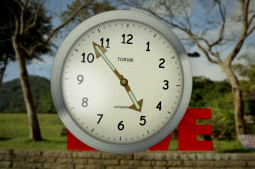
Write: 4:53
